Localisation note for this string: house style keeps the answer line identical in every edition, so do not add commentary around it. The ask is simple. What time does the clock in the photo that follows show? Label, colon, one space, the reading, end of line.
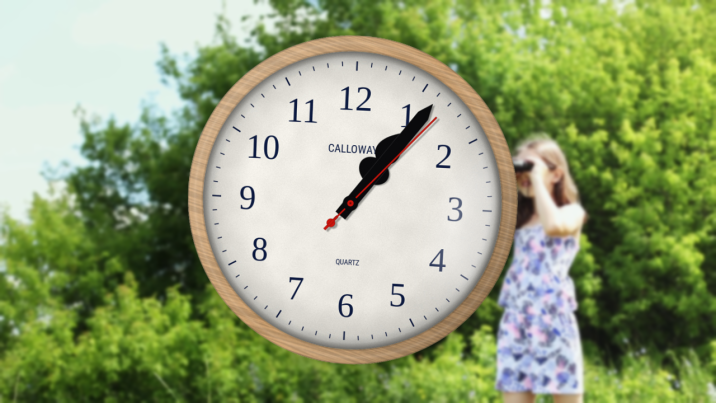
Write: 1:06:07
